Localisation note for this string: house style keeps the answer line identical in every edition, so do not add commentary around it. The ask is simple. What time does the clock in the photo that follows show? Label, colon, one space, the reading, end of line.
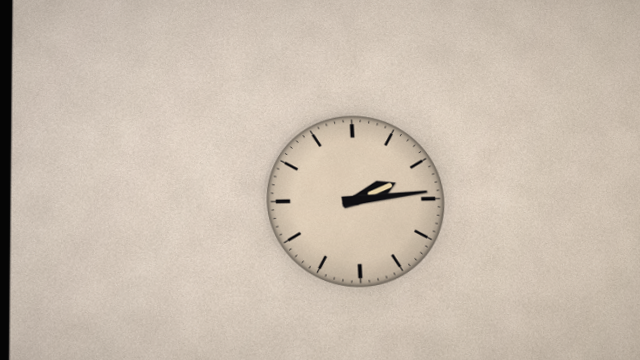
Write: 2:14
